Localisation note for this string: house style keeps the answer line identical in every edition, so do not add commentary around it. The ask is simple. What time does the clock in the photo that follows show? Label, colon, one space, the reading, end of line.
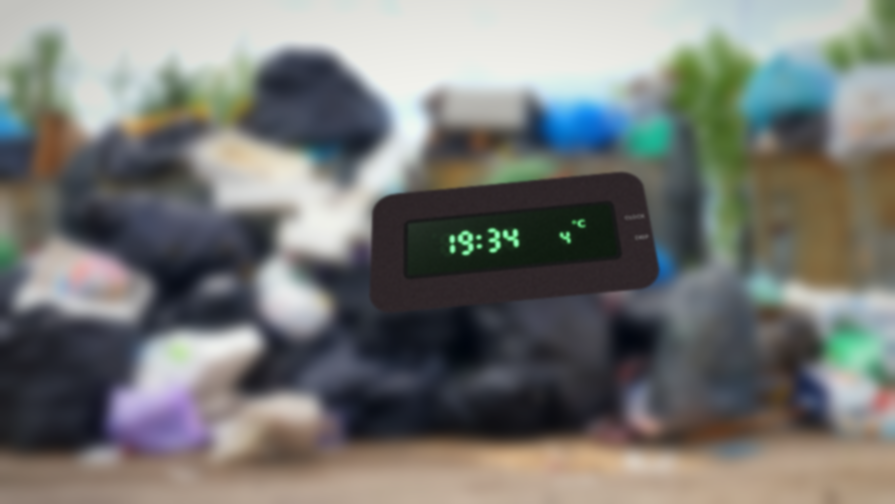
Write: 19:34
